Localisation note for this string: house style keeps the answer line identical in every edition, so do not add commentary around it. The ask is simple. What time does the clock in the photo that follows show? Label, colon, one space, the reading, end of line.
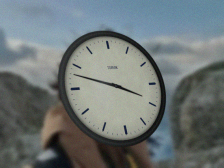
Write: 3:48
